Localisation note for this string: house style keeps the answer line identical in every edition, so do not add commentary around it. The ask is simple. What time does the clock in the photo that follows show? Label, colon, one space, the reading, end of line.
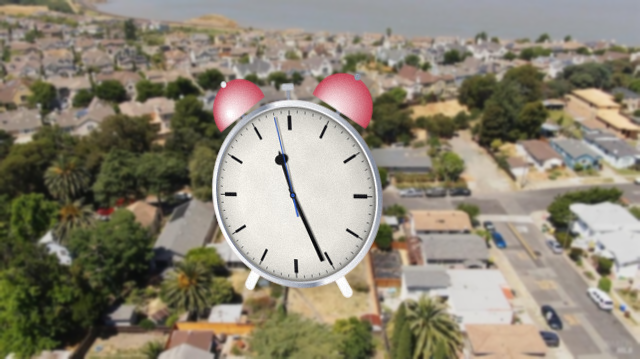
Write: 11:25:58
